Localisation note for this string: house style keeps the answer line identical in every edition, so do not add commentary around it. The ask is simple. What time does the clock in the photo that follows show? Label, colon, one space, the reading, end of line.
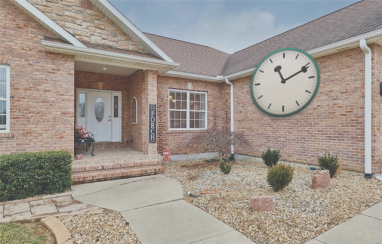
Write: 11:11
